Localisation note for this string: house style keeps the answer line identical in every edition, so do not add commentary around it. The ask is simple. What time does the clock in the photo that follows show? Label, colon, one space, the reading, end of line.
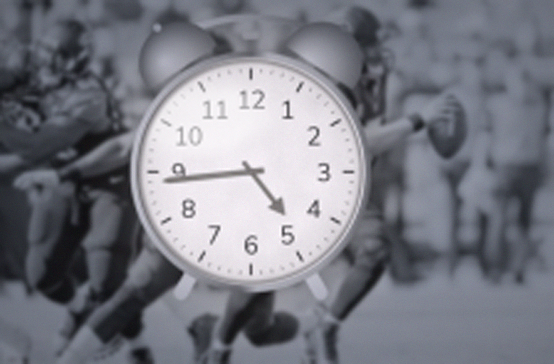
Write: 4:44
